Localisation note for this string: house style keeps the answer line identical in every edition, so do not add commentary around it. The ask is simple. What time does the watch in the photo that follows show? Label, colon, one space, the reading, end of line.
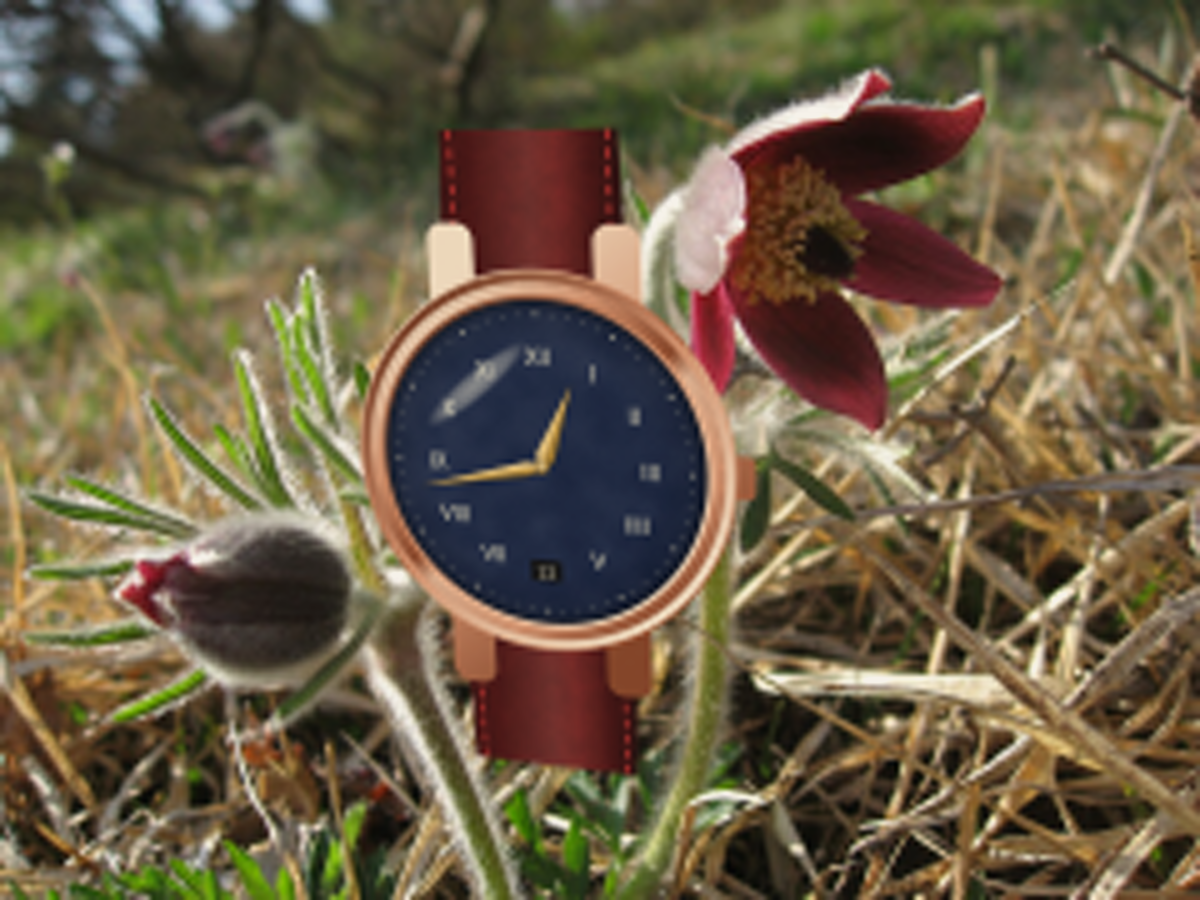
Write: 12:43
